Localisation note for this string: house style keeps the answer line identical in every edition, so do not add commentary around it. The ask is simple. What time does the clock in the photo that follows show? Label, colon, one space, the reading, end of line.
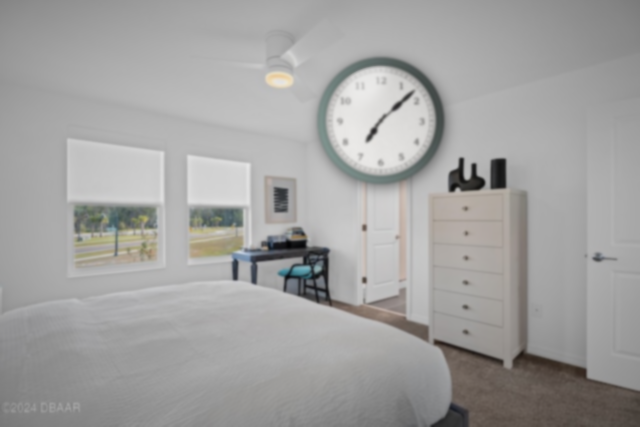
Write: 7:08
